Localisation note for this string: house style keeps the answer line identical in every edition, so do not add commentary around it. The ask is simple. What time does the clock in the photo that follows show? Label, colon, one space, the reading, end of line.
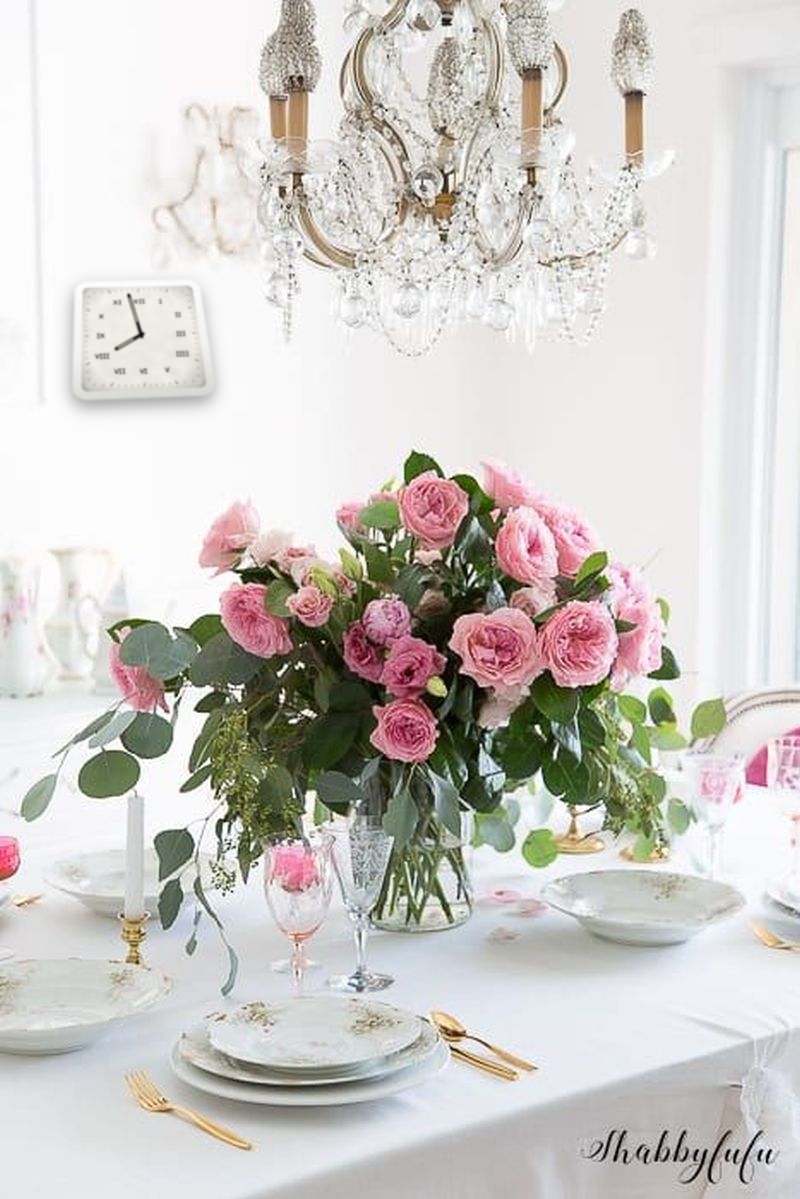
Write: 7:58
